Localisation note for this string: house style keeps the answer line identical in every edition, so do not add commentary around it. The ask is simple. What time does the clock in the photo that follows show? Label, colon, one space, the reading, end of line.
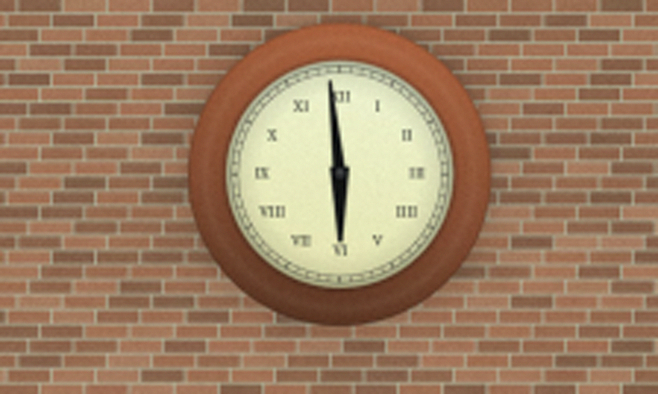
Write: 5:59
